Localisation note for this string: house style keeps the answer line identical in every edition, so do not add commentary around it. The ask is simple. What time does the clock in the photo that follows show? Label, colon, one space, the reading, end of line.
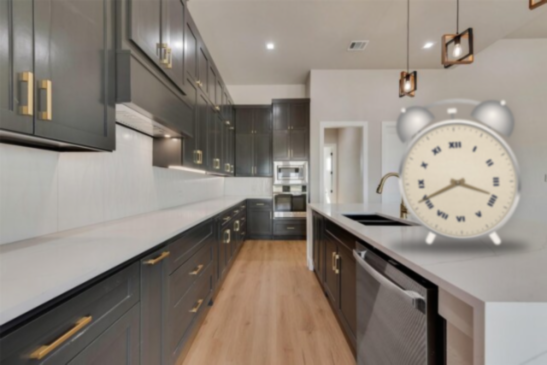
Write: 3:41
